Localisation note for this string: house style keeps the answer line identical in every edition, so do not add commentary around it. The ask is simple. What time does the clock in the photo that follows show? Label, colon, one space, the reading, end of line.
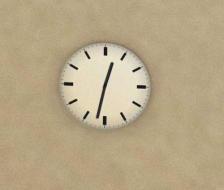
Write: 12:32
